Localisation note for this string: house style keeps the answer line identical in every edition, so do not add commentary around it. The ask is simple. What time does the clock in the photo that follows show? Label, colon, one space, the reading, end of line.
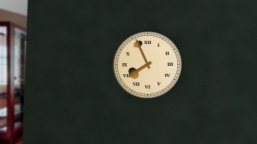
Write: 7:56
